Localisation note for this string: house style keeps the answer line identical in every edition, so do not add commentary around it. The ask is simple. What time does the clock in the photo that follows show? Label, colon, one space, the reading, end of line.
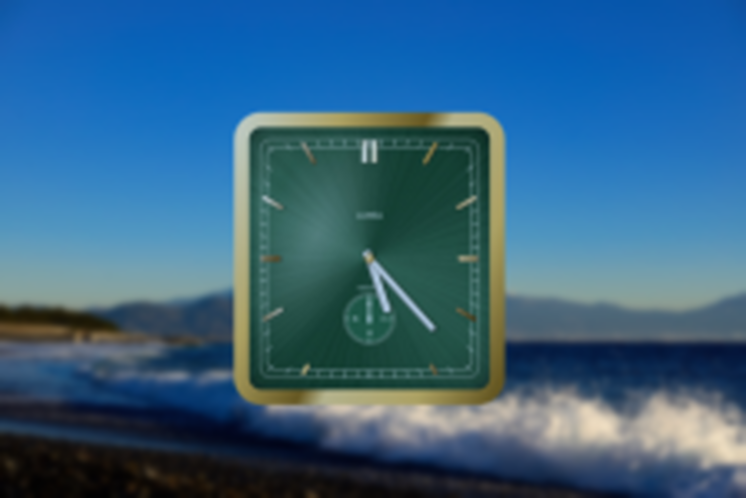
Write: 5:23
